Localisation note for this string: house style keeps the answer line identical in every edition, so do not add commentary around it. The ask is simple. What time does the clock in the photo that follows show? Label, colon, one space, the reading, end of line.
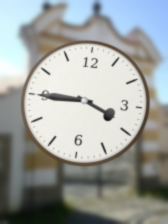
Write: 3:45
